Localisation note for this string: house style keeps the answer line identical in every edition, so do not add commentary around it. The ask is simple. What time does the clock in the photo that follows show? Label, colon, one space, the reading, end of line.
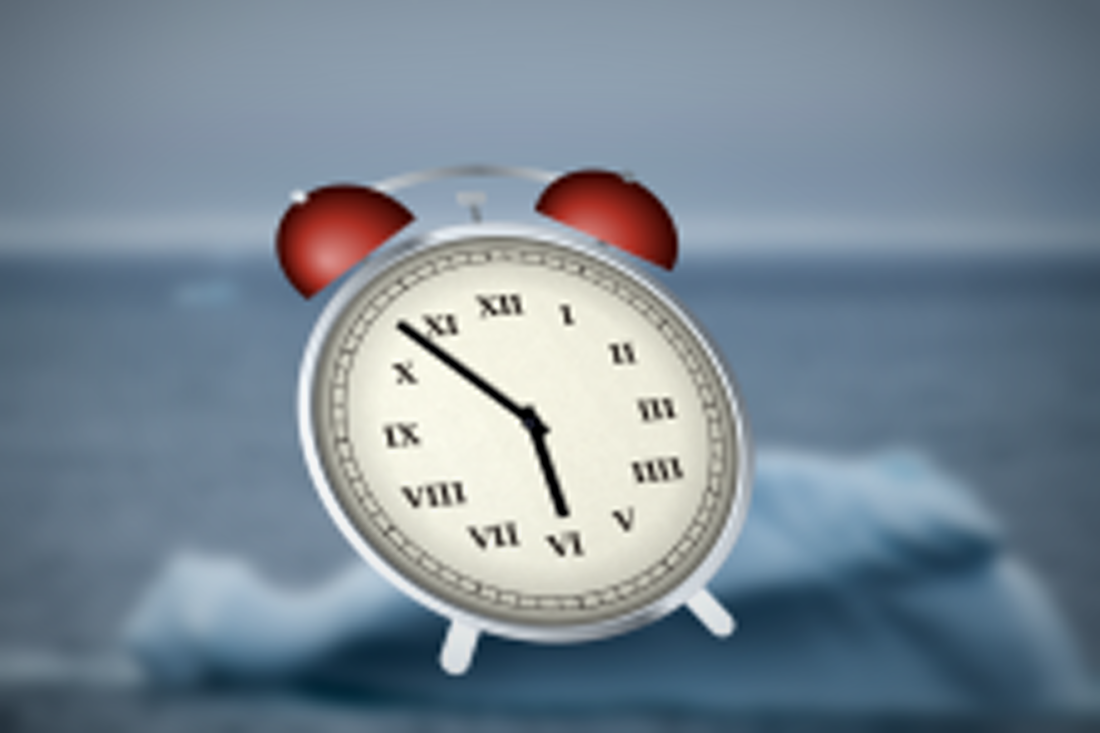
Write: 5:53
